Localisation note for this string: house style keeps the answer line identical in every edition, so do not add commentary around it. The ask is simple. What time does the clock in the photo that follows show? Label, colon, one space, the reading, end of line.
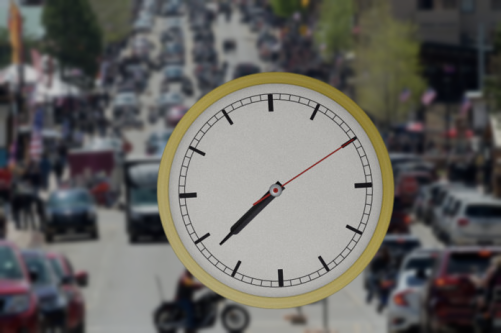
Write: 7:38:10
